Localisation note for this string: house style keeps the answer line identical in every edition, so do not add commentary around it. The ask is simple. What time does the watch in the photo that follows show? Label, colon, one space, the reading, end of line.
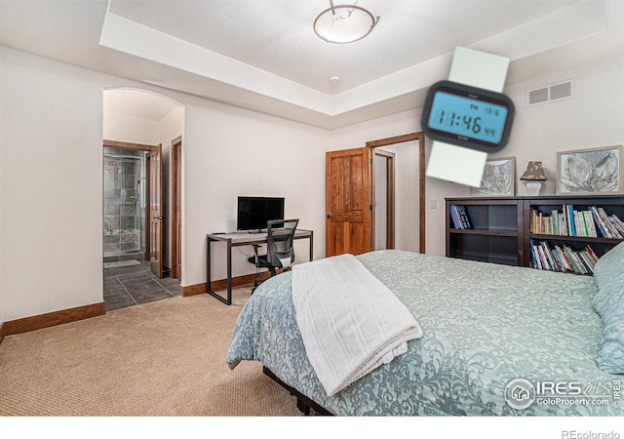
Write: 11:46
